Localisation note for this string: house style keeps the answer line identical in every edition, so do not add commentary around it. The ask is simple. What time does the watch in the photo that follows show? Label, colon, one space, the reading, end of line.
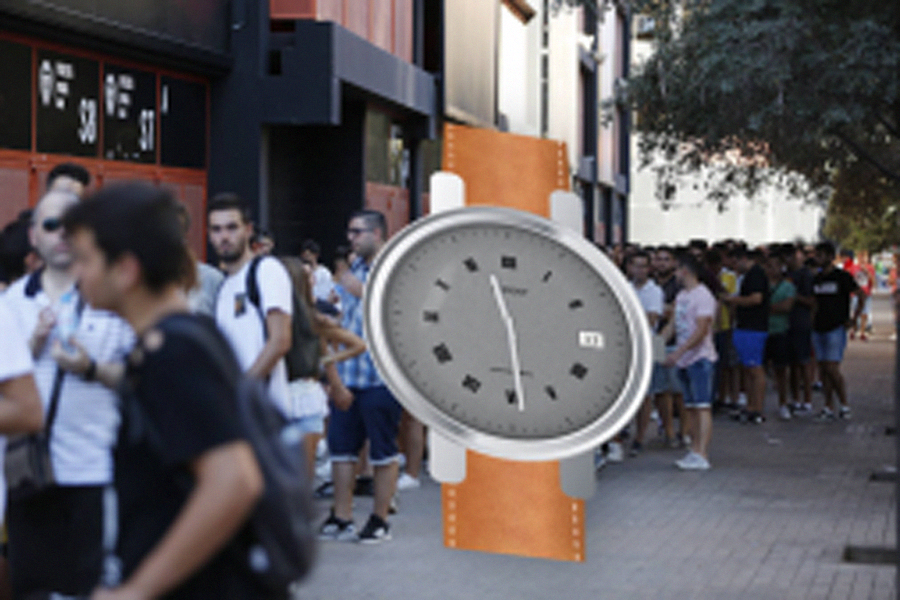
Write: 11:29
